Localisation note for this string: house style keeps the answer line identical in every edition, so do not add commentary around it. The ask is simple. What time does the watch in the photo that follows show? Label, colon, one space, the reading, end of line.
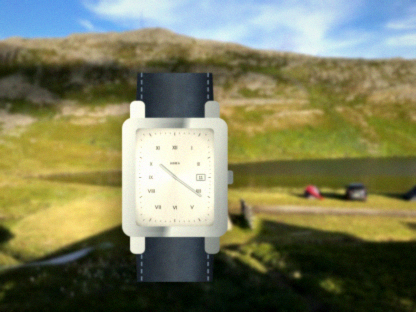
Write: 10:21
